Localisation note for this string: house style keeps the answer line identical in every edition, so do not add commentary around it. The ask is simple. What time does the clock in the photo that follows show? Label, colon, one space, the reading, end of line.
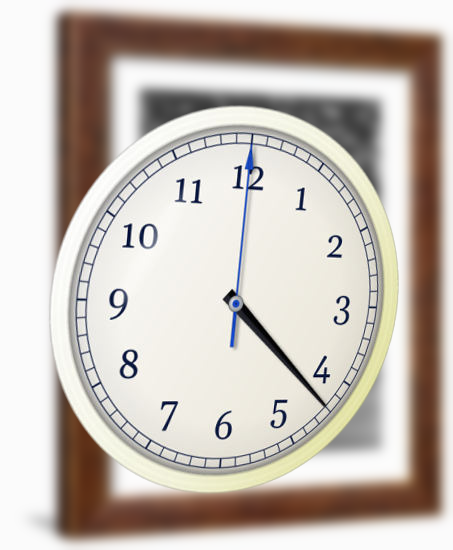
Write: 4:22:00
